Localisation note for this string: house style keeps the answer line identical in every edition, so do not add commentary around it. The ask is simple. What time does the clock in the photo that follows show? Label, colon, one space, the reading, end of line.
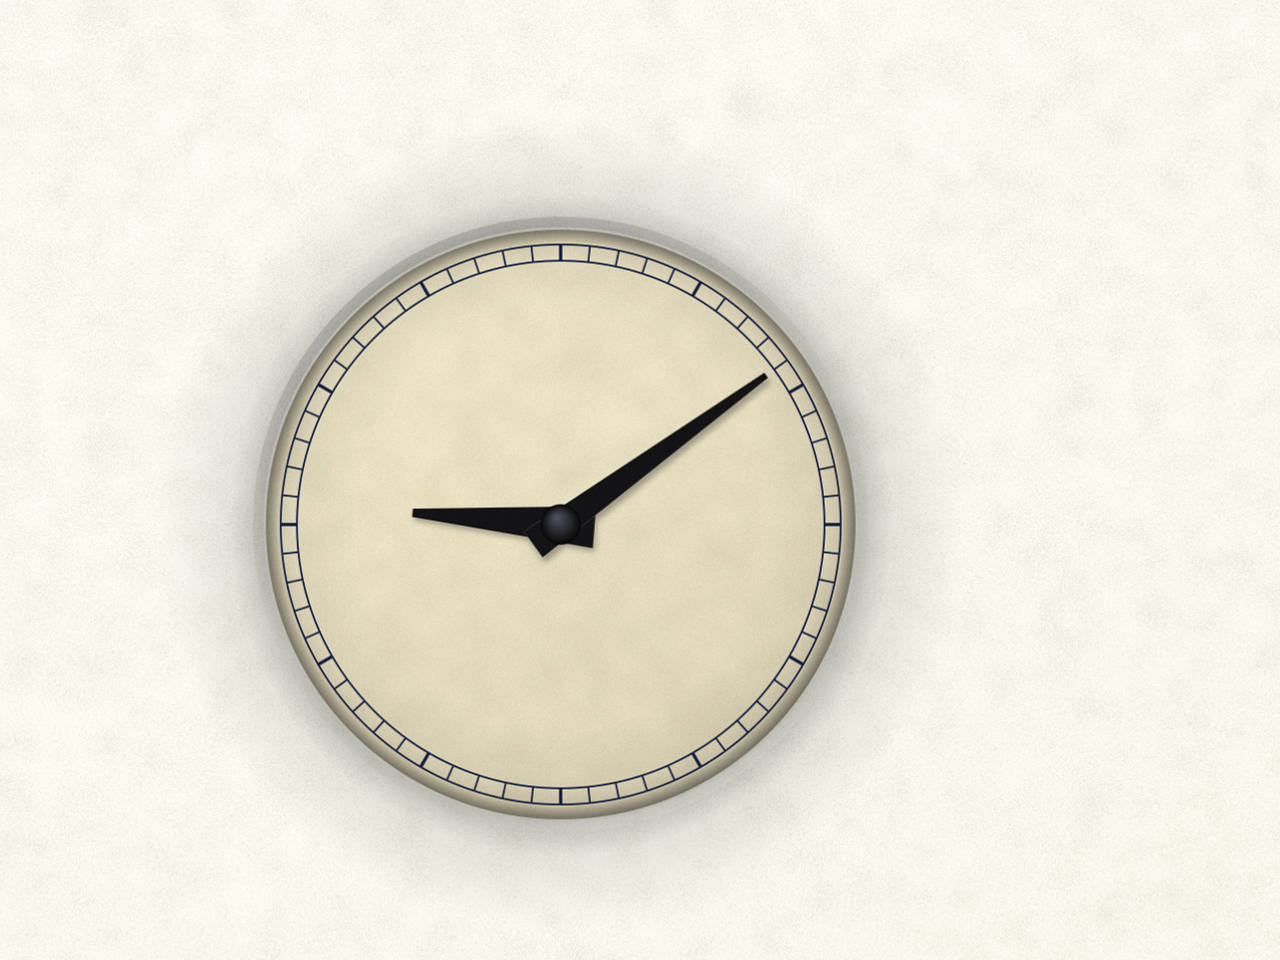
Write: 9:09
